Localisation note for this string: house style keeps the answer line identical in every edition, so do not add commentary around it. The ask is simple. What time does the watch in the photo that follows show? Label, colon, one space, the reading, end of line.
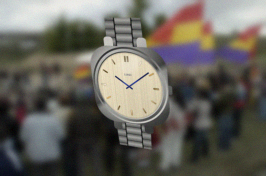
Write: 10:09
